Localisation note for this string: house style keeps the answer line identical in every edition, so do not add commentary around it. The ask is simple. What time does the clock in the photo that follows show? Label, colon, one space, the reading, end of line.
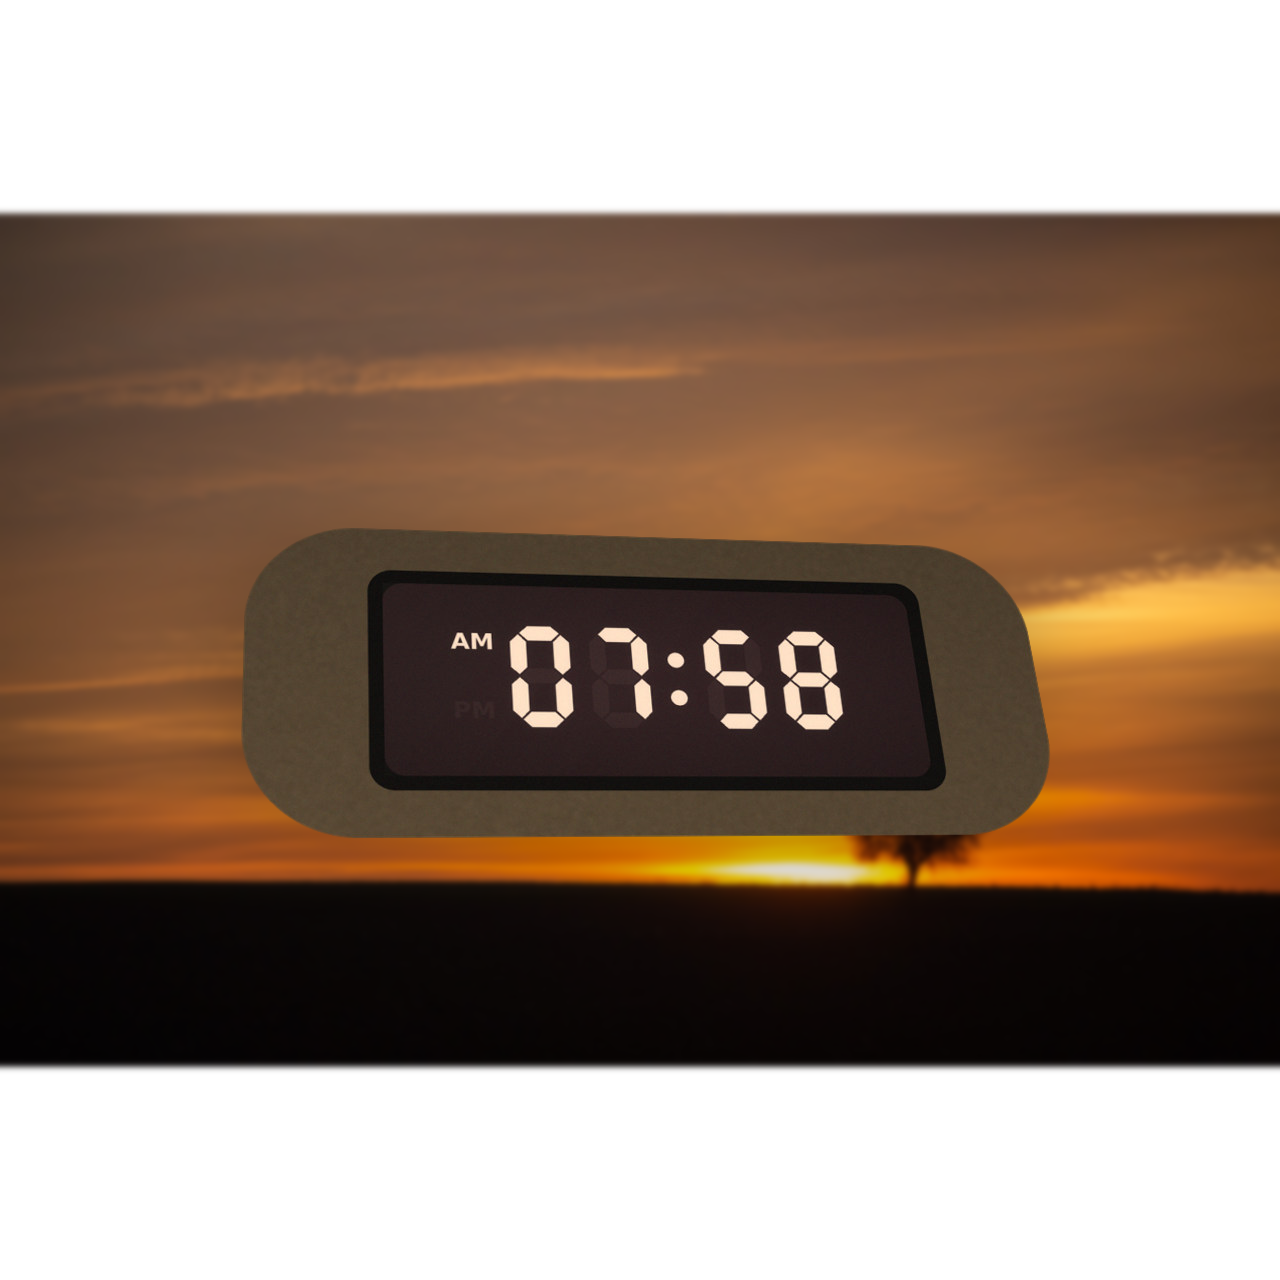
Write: 7:58
